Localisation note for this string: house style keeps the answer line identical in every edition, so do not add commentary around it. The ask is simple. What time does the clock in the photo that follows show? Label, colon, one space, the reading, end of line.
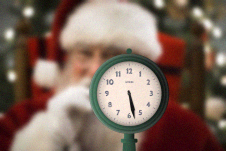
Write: 5:28
